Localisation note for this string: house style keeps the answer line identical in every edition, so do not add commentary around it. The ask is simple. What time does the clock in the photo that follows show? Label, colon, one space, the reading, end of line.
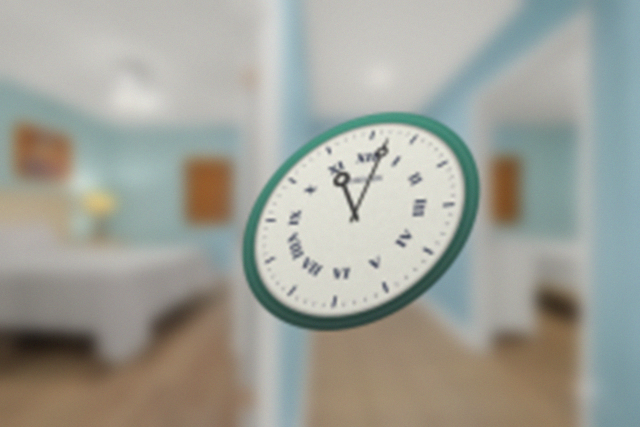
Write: 11:02
